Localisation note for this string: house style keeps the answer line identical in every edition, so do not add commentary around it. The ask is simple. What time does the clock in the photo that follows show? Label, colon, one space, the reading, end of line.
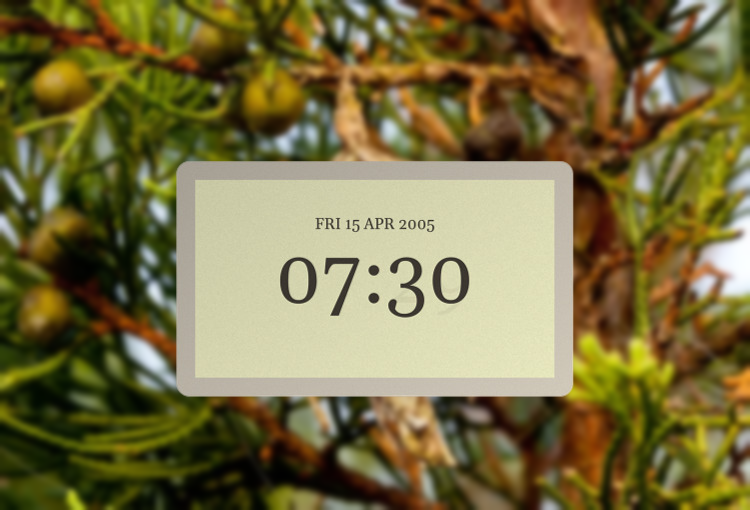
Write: 7:30
